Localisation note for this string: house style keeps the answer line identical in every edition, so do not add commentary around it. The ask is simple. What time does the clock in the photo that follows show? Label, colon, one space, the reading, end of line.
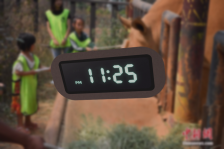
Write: 11:25
